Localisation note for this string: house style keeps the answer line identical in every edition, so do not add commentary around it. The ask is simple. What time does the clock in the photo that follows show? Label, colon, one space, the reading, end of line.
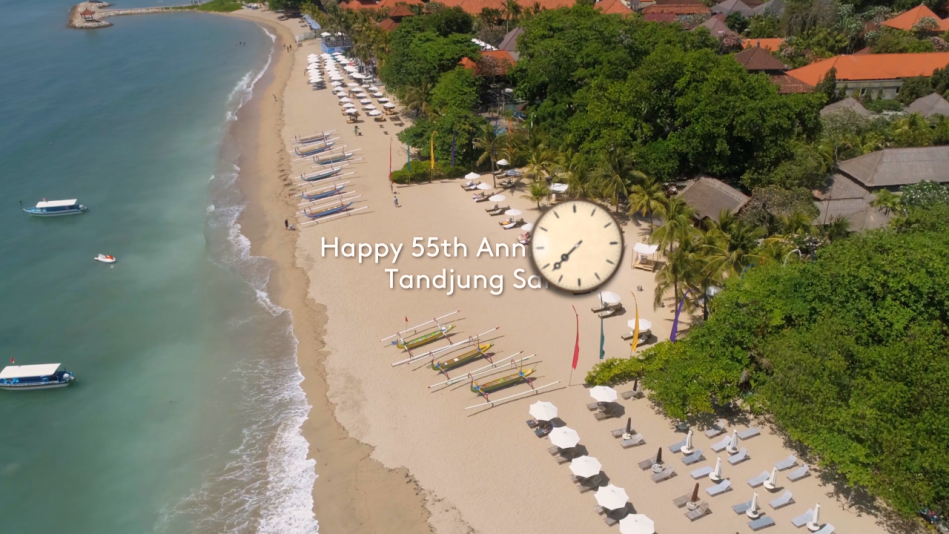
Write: 7:38
